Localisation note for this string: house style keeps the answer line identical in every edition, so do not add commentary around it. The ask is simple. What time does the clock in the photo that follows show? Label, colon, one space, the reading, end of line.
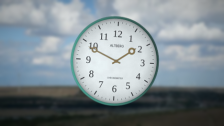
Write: 1:49
